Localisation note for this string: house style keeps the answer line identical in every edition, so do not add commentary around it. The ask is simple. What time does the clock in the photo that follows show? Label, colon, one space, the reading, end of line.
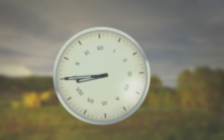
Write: 8:45
